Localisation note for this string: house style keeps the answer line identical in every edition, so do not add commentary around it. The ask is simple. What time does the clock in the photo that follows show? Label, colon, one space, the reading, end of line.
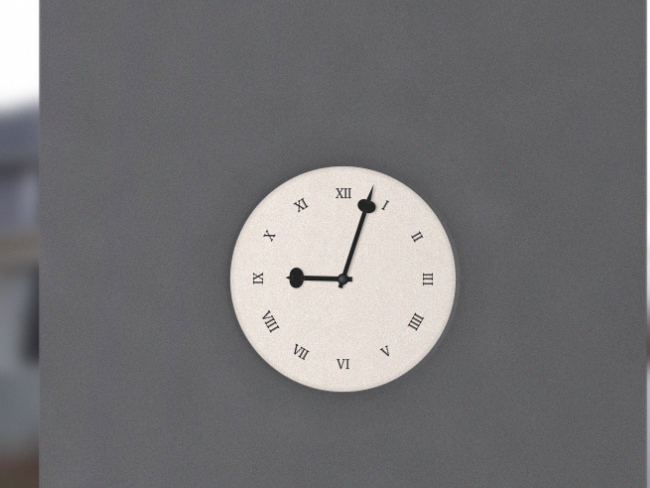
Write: 9:03
